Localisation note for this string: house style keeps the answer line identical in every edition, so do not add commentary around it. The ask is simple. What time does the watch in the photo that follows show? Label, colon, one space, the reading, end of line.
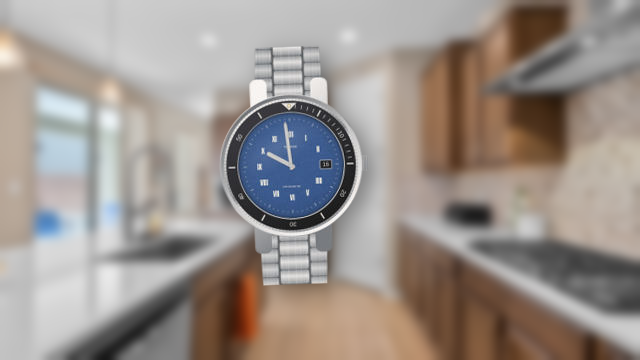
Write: 9:59
